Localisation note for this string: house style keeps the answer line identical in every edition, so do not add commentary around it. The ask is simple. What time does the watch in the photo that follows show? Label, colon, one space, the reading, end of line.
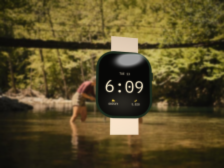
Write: 6:09
